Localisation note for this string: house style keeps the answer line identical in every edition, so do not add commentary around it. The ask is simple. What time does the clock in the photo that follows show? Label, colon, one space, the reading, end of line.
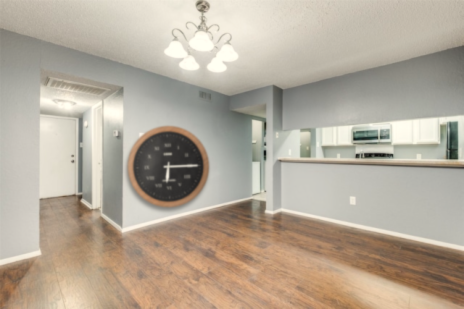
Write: 6:15
